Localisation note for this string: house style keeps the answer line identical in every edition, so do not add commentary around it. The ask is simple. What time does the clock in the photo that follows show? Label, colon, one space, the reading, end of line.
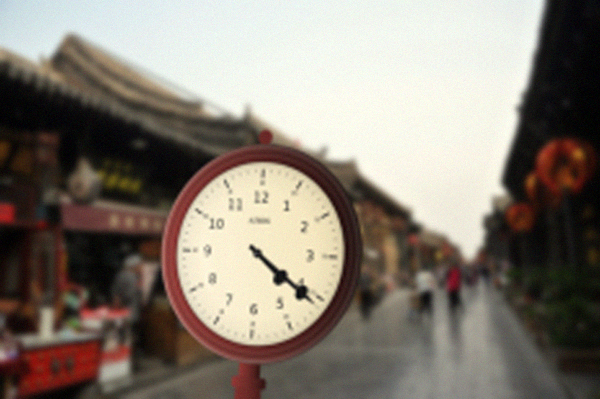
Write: 4:21
